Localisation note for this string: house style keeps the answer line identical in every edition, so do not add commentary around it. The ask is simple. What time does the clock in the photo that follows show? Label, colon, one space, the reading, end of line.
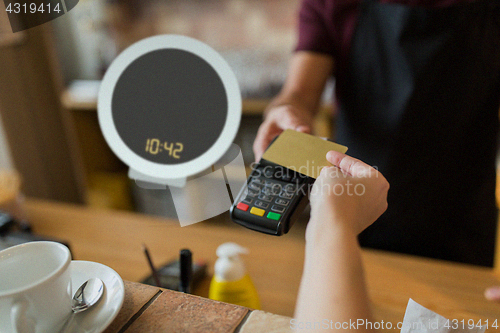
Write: 10:42
